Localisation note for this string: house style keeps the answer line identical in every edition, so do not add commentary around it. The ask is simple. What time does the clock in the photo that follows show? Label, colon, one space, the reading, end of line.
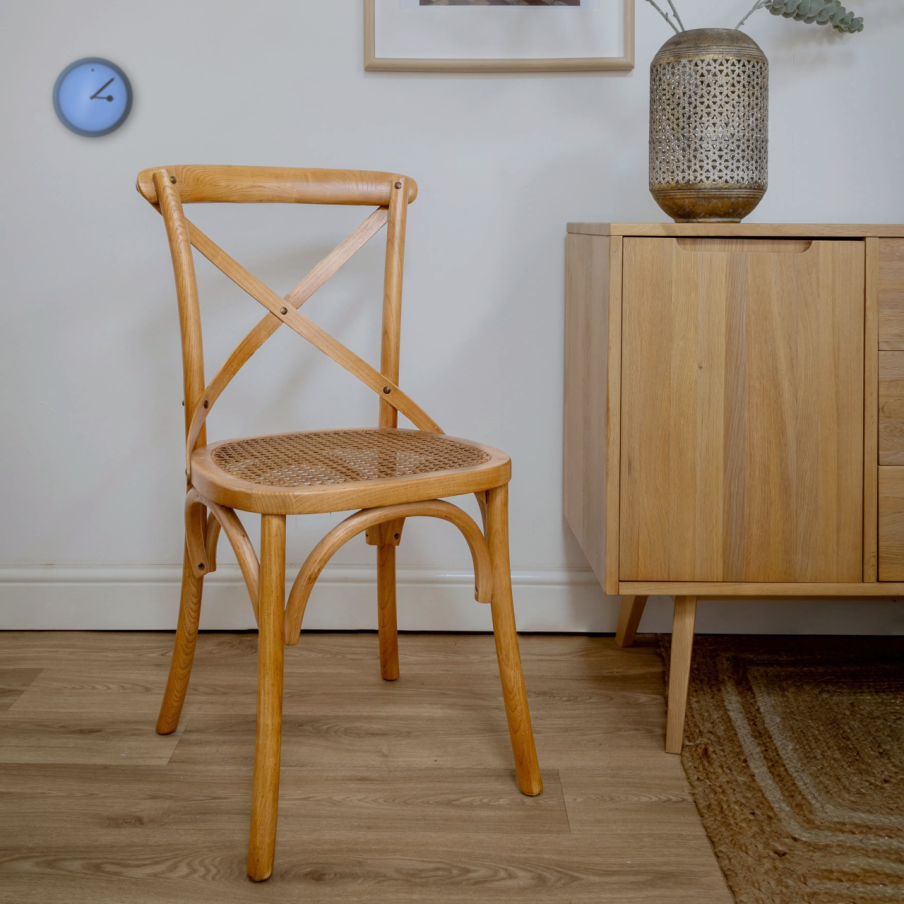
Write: 3:08
